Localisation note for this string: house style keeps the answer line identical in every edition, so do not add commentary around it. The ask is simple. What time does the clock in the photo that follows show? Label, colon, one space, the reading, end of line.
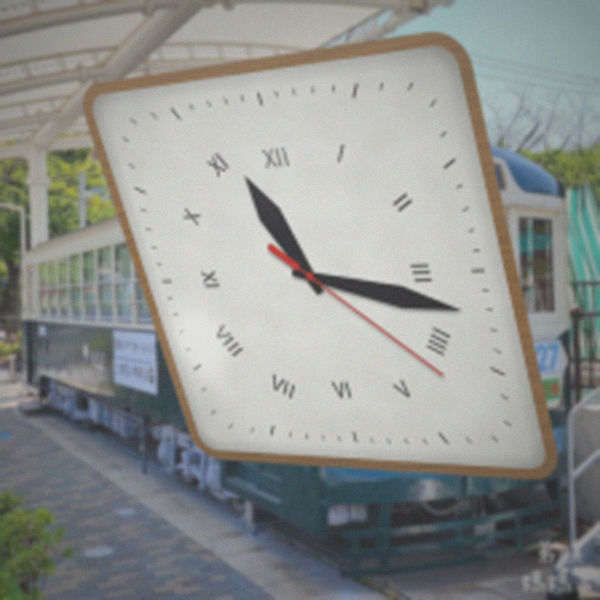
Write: 11:17:22
